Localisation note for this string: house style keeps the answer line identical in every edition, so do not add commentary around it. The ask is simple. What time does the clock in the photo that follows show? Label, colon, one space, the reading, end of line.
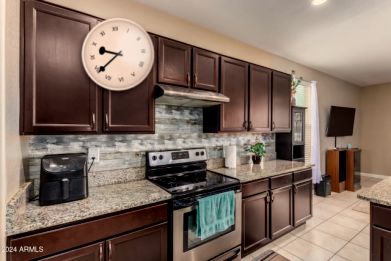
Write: 9:39
